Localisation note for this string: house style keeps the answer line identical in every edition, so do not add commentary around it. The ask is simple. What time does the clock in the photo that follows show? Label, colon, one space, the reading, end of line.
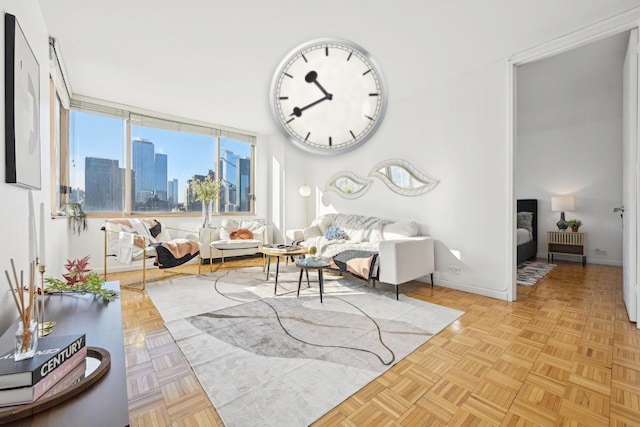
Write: 10:41
